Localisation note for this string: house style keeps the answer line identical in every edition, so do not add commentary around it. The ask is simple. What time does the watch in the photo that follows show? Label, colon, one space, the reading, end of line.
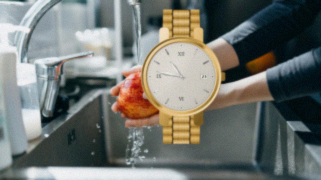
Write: 10:47
